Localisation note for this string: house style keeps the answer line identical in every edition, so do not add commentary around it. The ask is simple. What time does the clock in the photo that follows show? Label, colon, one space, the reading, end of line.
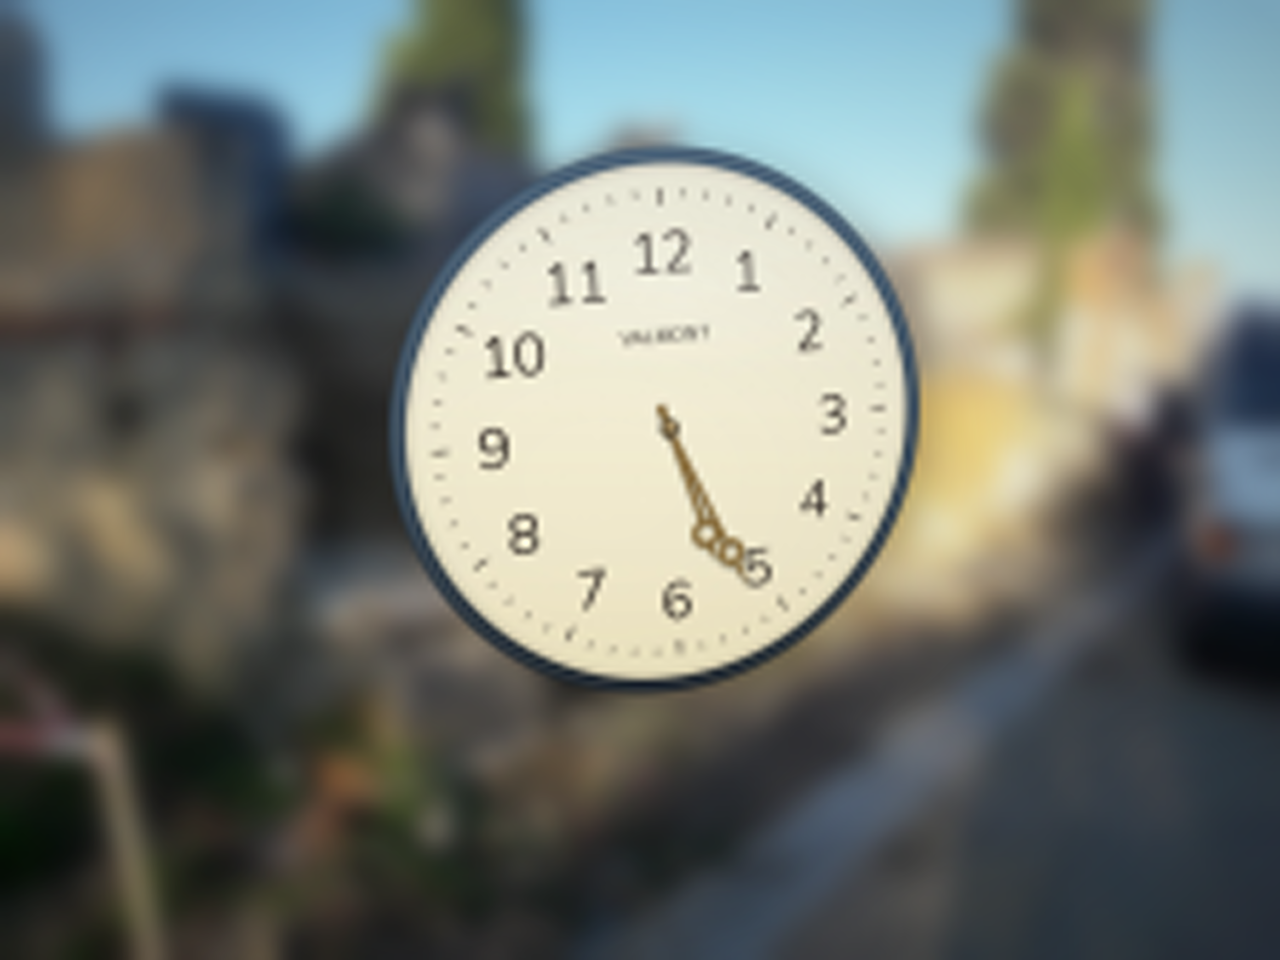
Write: 5:26
